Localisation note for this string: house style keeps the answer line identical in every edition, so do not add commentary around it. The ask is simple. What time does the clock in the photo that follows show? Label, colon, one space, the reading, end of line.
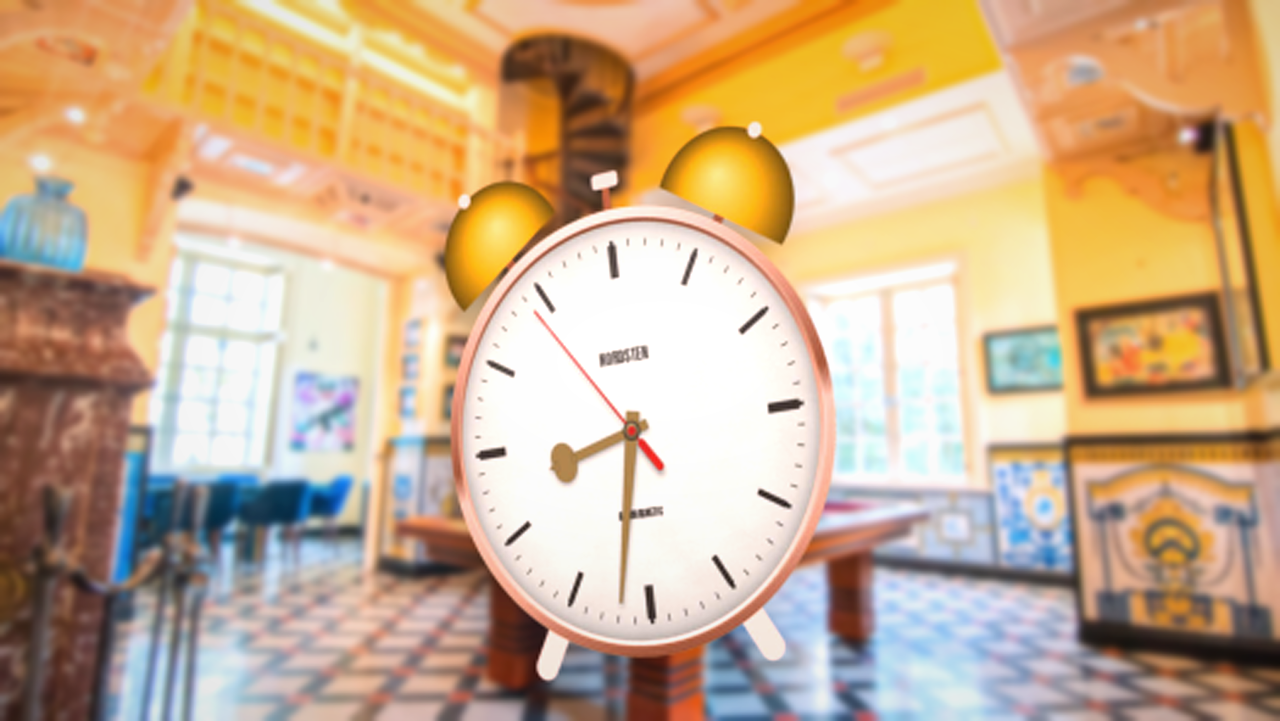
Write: 8:31:54
